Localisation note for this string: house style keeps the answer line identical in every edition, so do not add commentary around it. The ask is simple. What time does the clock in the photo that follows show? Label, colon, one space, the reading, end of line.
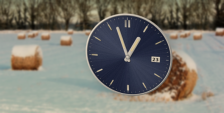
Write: 12:57
